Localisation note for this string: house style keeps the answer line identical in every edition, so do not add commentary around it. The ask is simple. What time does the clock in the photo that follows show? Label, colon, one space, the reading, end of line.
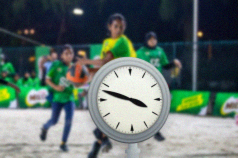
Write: 3:48
